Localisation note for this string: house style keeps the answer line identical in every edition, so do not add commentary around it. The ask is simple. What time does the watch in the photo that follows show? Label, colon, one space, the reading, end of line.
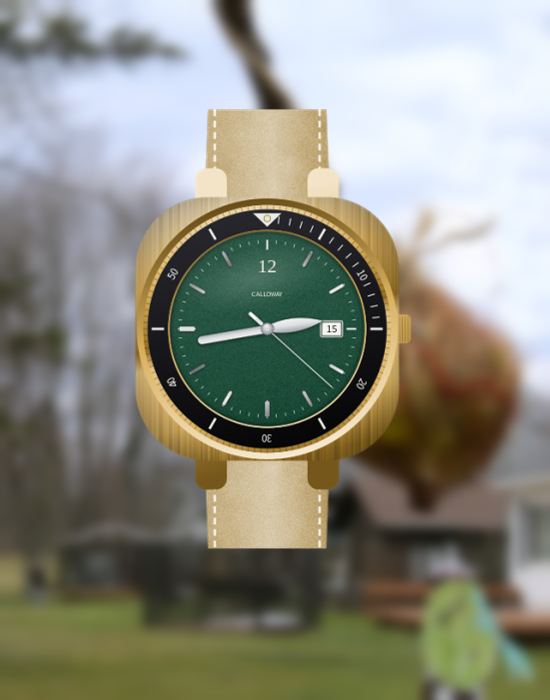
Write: 2:43:22
